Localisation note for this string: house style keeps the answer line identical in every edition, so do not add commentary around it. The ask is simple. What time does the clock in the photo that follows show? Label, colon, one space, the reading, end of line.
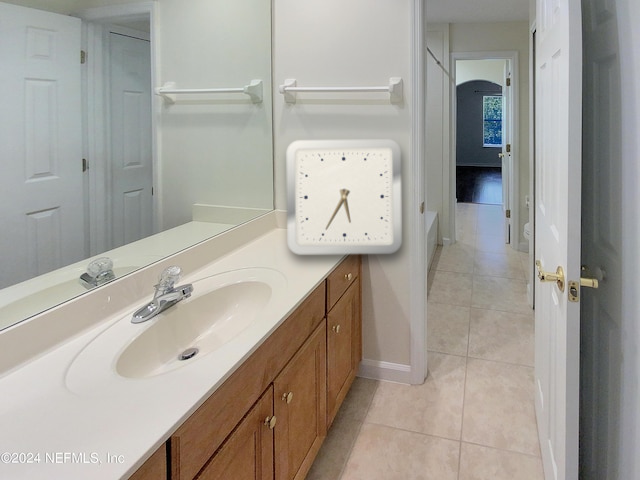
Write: 5:35
